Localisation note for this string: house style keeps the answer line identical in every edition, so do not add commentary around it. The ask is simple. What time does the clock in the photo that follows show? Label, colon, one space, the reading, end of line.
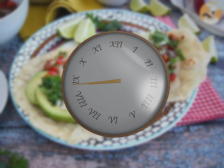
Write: 8:44
